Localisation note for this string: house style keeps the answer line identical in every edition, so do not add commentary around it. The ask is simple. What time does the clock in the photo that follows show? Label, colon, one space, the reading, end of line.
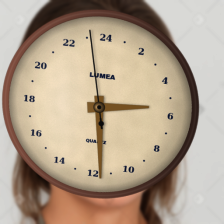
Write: 5:28:58
